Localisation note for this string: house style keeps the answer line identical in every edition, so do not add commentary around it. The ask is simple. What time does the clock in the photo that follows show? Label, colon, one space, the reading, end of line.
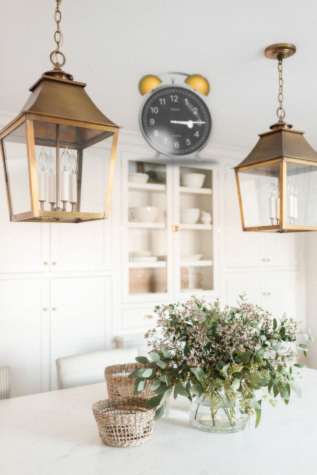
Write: 3:15
